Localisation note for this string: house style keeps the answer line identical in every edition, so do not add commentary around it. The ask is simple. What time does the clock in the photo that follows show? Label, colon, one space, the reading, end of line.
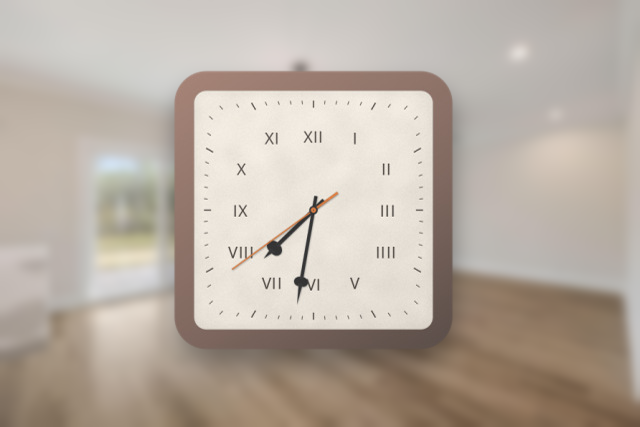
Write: 7:31:39
